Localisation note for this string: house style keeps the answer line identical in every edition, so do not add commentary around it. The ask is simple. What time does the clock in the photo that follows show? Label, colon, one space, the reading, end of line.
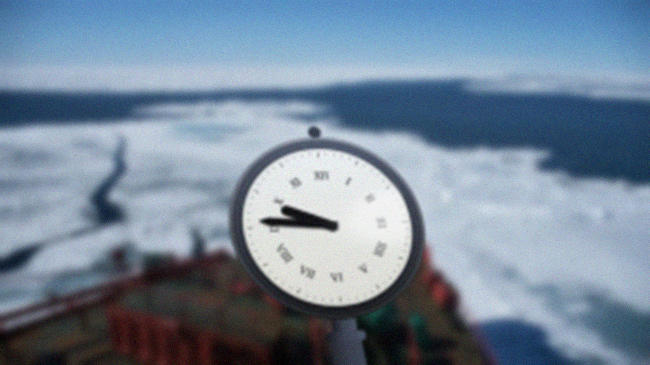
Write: 9:46
